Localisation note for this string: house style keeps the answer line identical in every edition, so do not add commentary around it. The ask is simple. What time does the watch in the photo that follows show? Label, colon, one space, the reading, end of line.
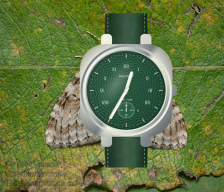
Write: 12:35
